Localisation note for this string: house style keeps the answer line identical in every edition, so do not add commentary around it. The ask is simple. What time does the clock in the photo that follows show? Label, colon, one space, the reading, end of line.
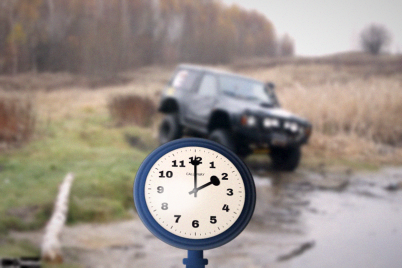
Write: 2:00
